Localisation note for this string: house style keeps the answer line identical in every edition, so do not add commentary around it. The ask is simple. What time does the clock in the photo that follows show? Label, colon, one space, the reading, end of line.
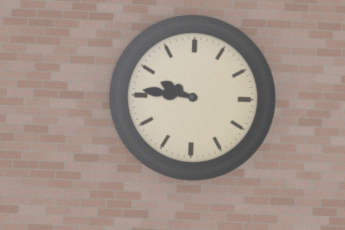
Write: 9:46
